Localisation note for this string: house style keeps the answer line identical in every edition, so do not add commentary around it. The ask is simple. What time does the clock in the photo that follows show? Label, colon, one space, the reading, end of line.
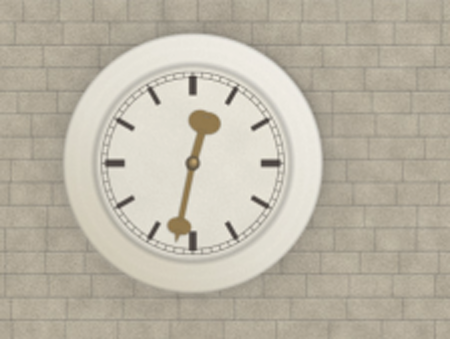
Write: 12:32
